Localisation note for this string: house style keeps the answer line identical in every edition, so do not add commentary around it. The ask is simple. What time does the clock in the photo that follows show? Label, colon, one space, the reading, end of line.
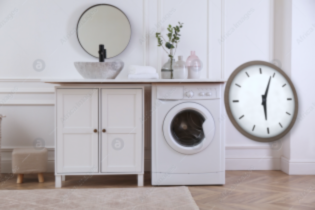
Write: 6:04
